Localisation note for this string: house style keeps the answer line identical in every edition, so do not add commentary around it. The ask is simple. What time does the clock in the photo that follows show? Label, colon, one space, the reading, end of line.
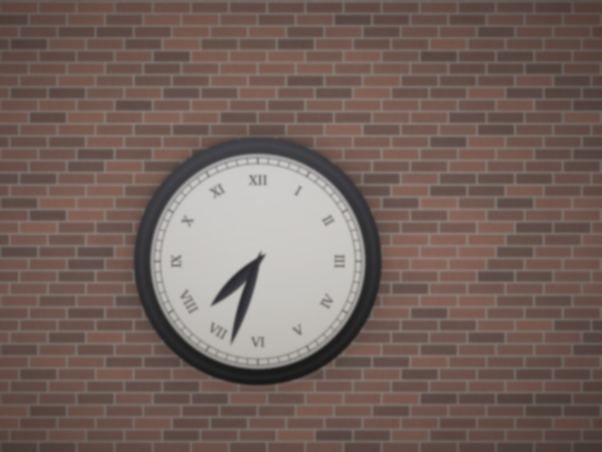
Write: 7:33
